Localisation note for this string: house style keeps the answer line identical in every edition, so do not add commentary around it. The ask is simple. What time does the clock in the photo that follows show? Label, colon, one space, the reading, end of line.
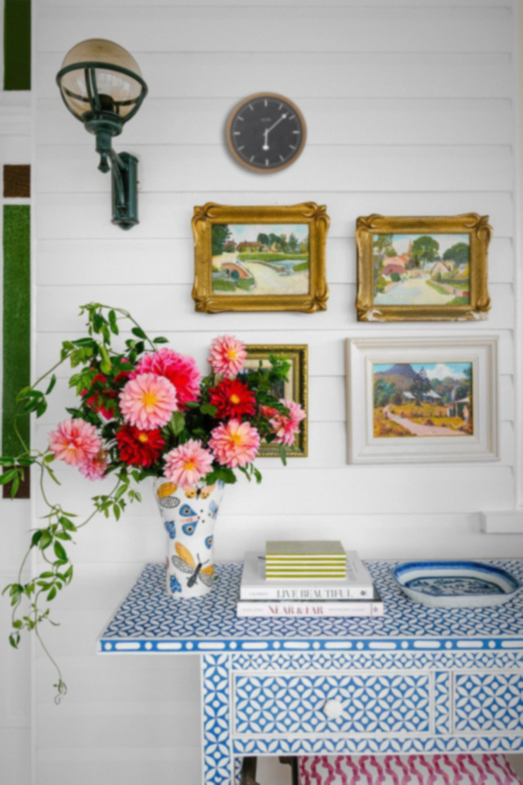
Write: 6:08
